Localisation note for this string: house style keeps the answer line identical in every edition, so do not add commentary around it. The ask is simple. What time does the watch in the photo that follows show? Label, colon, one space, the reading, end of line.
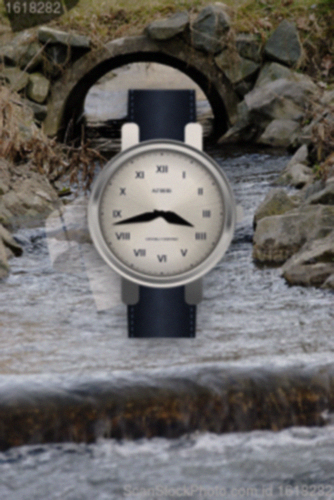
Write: 3:43
